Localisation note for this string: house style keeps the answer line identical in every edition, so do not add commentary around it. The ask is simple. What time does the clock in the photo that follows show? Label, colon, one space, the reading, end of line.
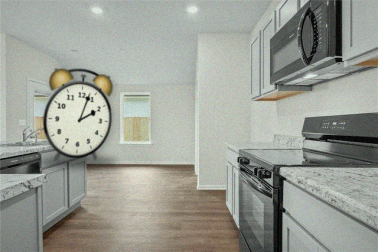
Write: 2:03
